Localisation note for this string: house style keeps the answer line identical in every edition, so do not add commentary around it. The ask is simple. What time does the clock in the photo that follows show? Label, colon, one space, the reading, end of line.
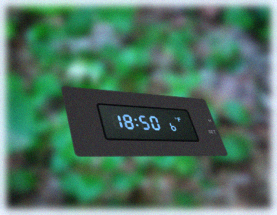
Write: 18:50
